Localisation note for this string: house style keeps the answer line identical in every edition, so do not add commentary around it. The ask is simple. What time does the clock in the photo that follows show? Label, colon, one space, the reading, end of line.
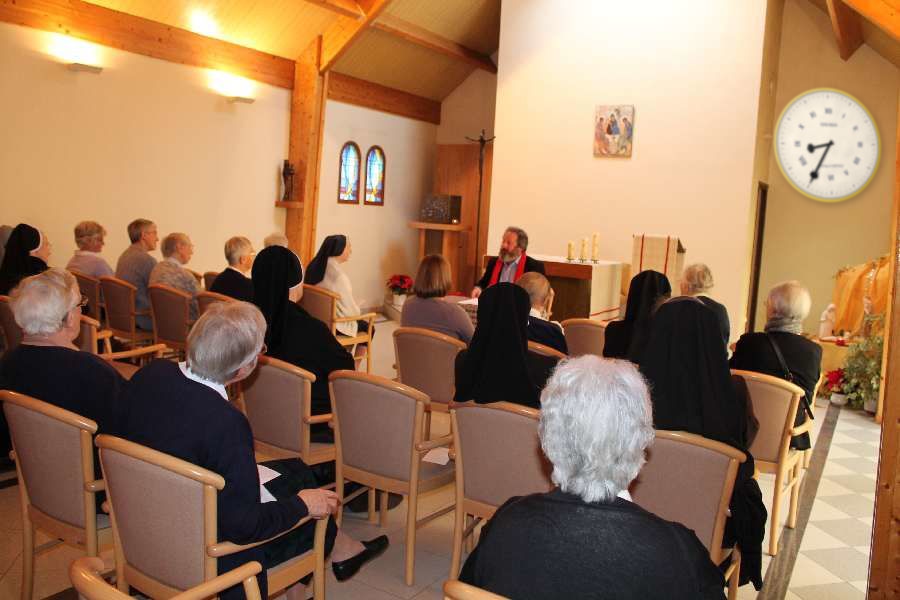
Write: 8:35
